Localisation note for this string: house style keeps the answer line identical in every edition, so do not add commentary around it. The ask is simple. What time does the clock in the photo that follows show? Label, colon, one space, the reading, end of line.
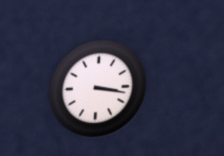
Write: 3:17
